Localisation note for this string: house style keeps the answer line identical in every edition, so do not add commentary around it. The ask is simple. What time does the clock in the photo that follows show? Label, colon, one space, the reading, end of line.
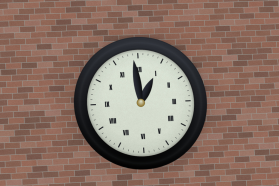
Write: 12:59
